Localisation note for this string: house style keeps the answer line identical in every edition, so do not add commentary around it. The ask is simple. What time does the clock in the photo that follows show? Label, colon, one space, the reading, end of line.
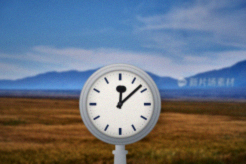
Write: 12:08
